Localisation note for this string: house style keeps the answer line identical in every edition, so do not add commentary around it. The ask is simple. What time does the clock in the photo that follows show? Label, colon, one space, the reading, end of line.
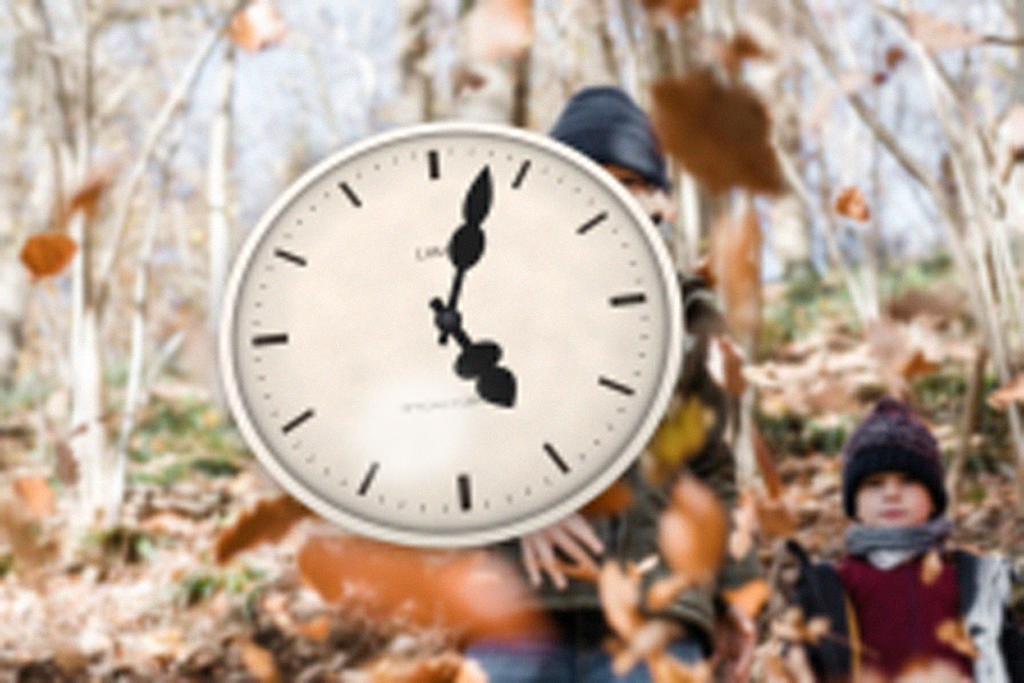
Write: 5:03
